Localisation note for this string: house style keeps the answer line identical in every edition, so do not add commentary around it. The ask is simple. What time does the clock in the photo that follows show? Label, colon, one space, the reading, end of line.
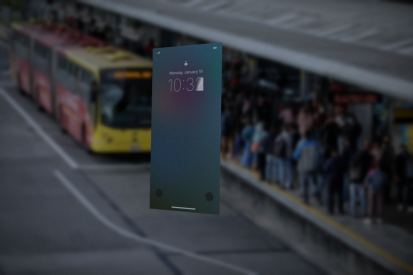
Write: 10:32
